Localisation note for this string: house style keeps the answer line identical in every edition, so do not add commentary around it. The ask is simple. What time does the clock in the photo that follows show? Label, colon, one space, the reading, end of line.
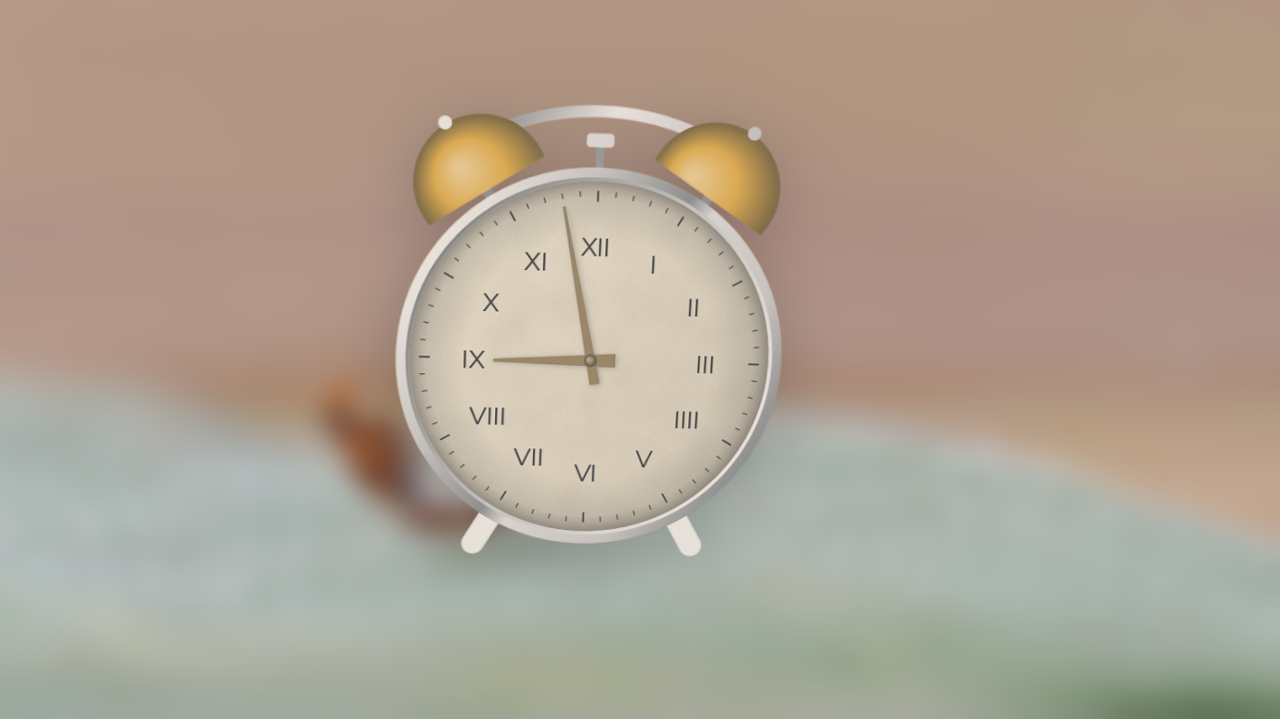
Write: 8:58
